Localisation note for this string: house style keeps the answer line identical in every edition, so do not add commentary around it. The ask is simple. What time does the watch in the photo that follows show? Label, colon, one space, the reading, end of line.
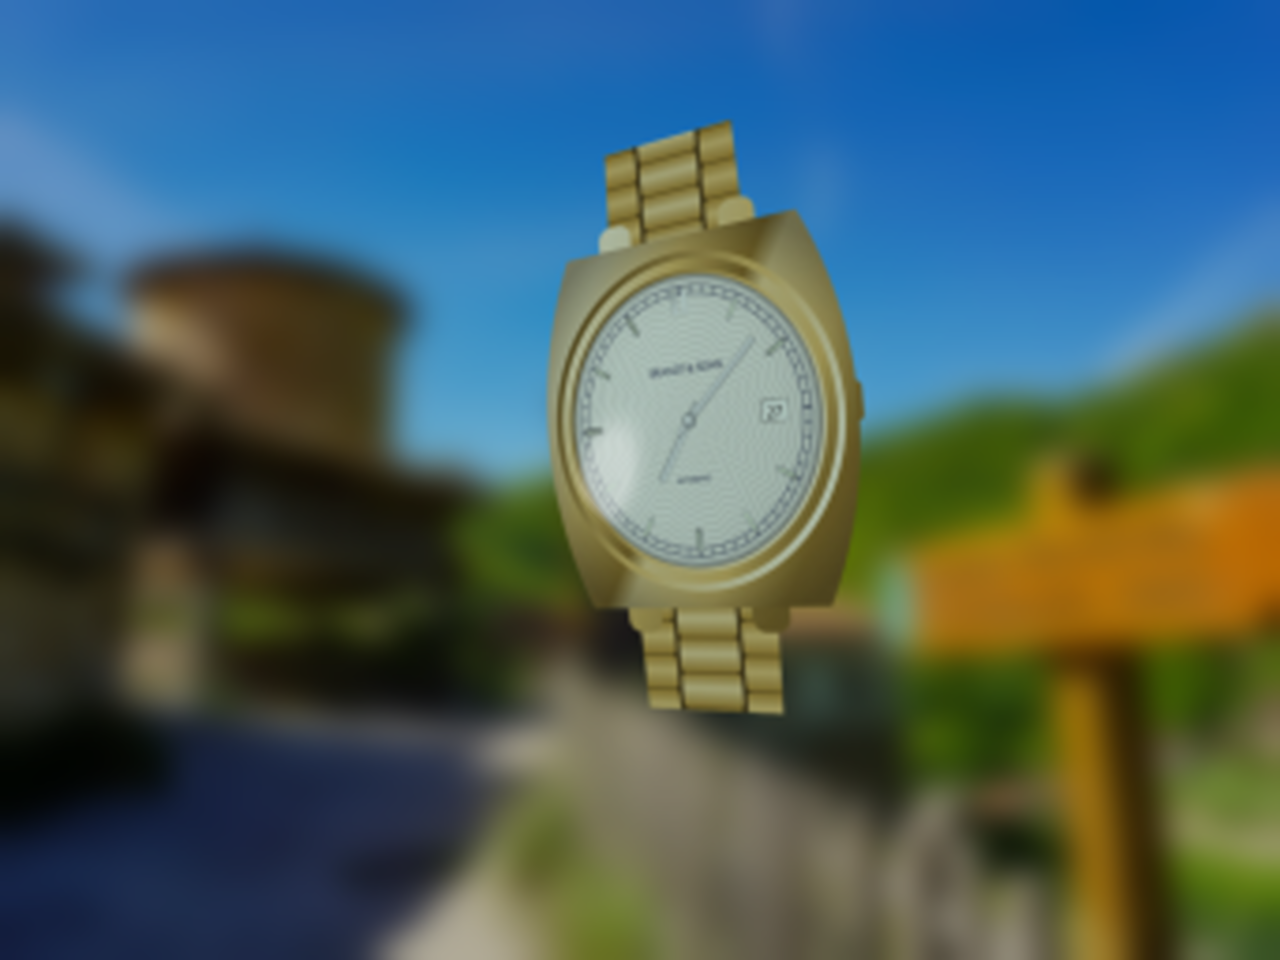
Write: 7:08
